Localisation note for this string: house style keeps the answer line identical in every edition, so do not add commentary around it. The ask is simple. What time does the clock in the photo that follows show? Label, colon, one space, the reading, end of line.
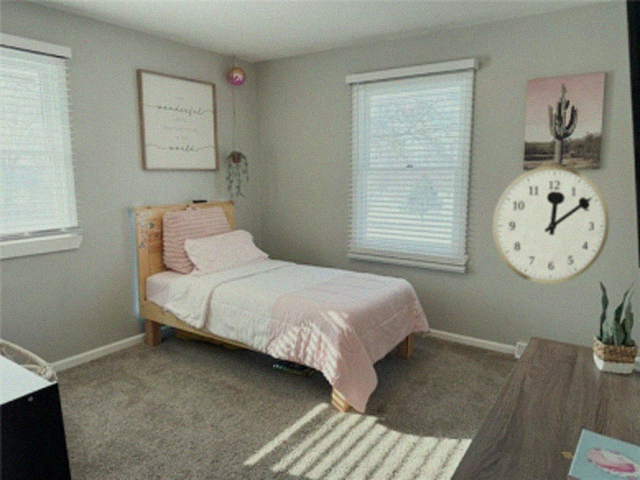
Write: 12:09
